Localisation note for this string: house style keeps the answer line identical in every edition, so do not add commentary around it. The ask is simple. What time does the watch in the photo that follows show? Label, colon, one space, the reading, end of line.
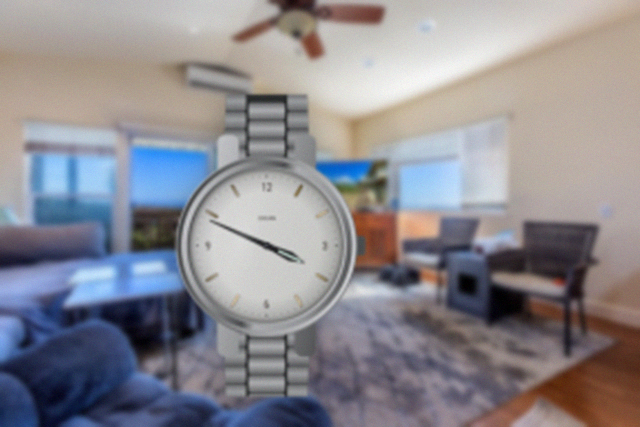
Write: 3:49
